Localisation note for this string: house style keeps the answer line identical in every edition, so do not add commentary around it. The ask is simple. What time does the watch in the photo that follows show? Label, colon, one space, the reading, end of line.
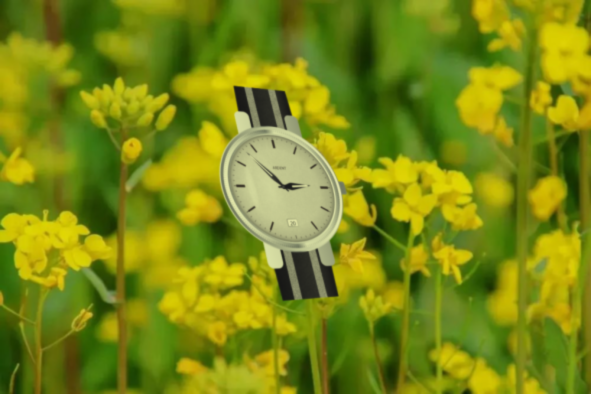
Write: 2:53
